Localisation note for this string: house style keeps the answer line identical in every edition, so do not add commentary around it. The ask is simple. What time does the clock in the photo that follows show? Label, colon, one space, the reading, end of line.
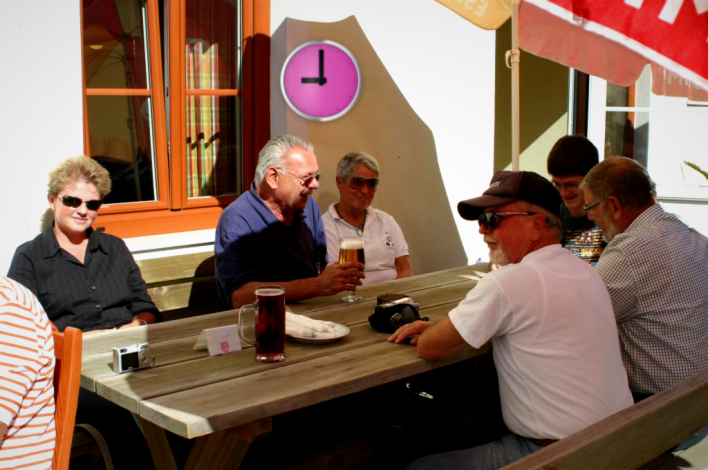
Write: 9:00
